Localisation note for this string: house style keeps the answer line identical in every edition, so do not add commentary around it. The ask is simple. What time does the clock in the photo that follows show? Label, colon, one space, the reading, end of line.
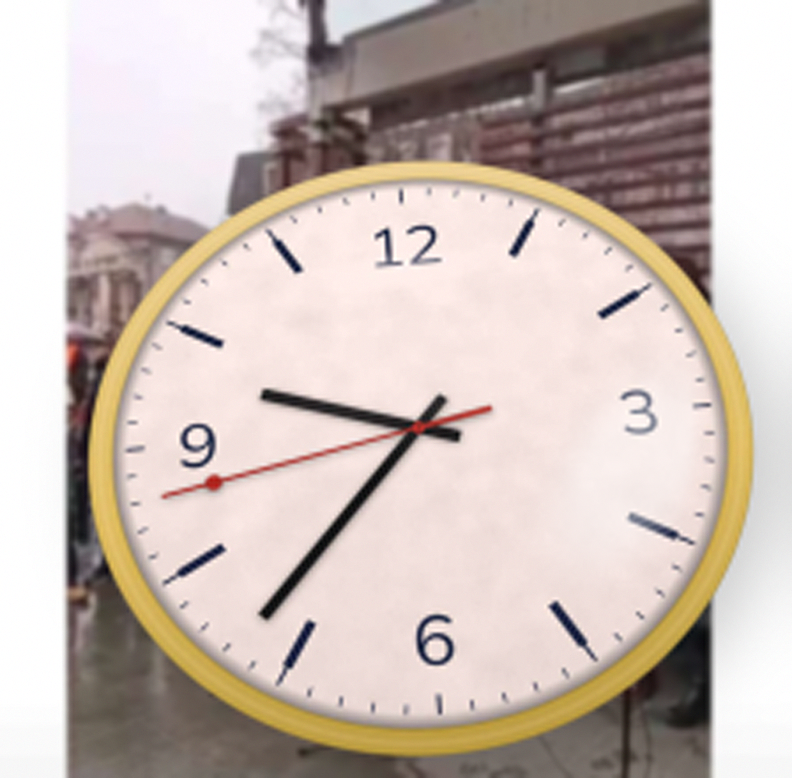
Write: 9:36:43
